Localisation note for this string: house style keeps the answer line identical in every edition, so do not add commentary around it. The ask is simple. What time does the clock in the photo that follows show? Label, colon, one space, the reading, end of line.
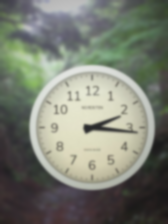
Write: 2:16
